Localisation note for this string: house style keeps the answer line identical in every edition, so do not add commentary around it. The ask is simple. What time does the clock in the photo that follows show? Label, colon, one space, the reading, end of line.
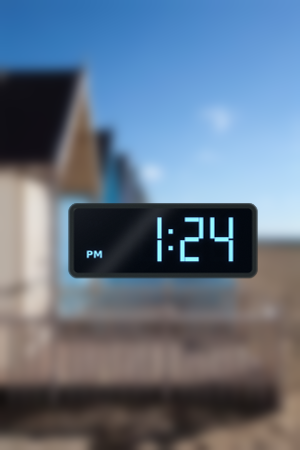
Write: 1:24
